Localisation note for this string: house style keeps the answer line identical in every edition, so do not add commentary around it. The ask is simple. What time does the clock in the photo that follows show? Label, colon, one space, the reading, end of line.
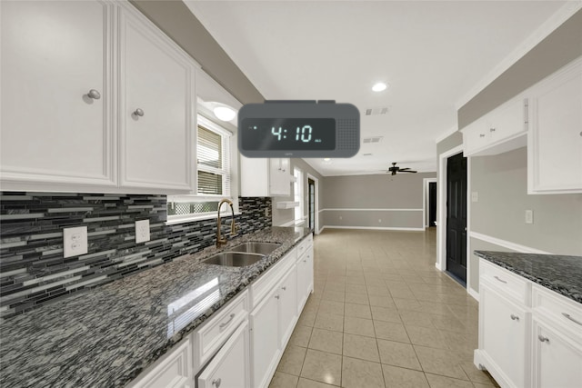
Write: 4:10
